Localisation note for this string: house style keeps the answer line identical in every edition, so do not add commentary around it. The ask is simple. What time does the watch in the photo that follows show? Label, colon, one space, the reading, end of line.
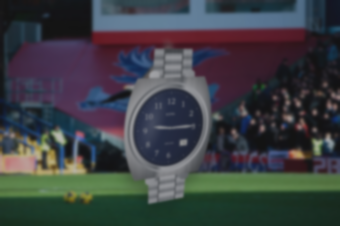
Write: 9:15
